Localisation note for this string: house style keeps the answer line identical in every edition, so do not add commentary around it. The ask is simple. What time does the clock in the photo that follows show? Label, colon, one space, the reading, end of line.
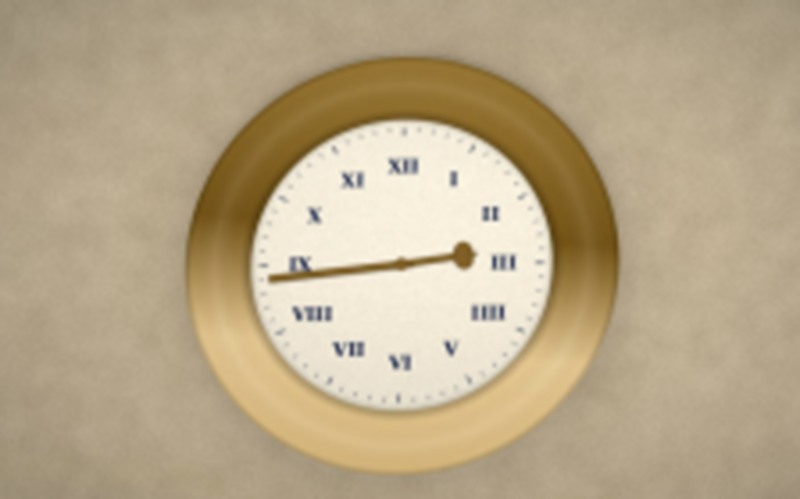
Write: 2:44
